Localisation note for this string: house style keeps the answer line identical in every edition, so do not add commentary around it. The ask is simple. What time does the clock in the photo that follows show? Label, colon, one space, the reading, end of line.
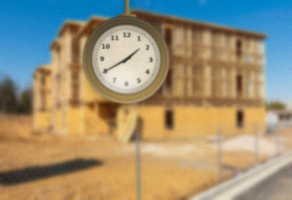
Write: 1:40
